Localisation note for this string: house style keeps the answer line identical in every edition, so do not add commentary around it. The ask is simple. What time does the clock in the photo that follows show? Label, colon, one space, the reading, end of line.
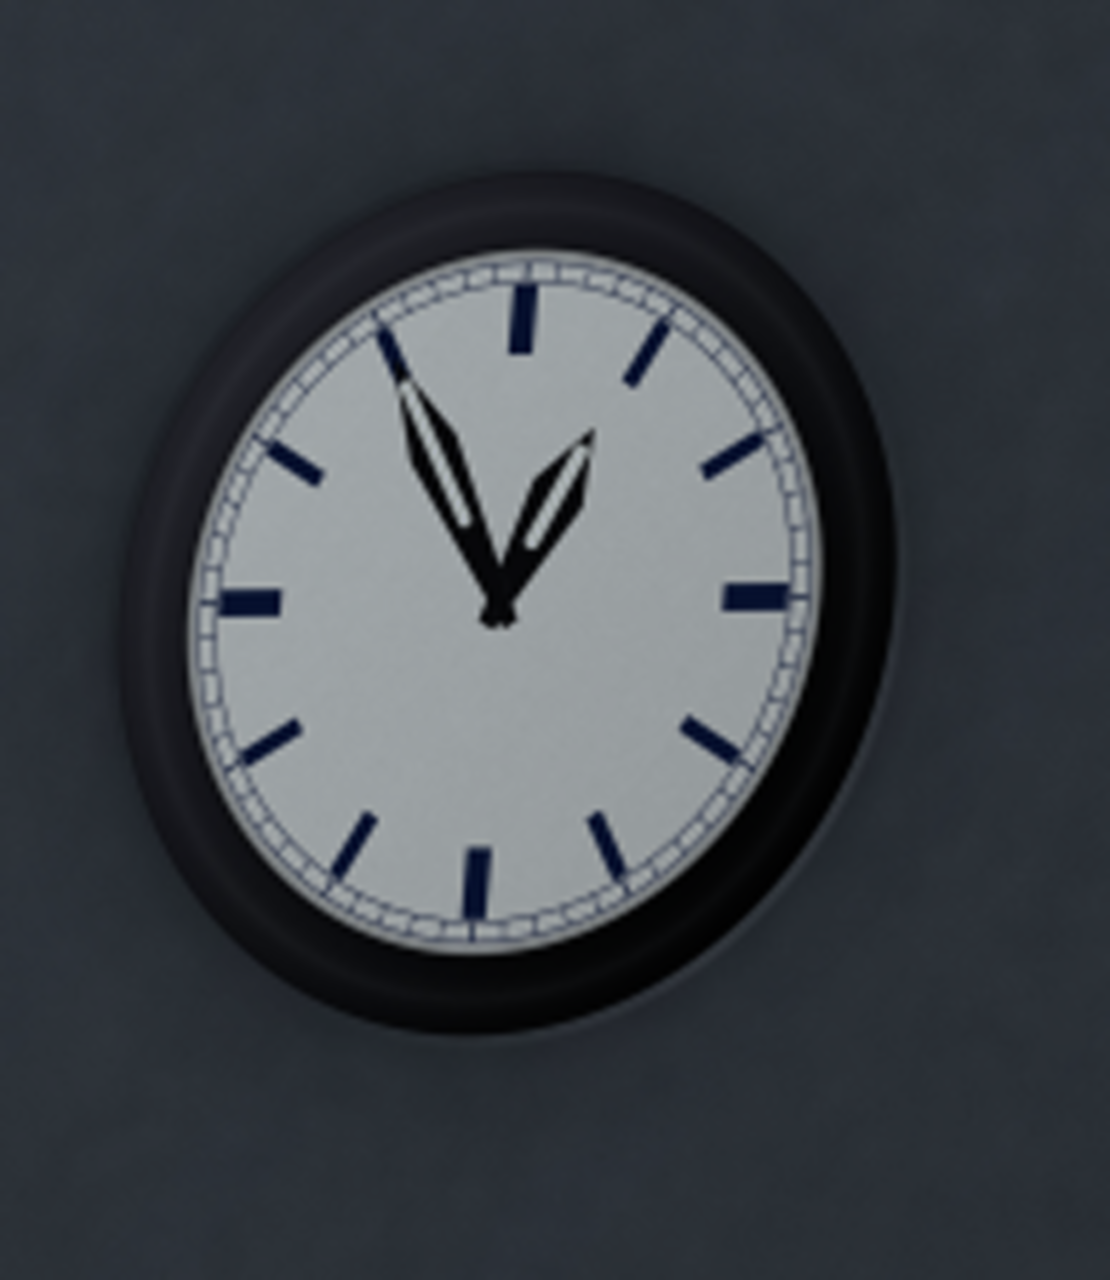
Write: 12:55
